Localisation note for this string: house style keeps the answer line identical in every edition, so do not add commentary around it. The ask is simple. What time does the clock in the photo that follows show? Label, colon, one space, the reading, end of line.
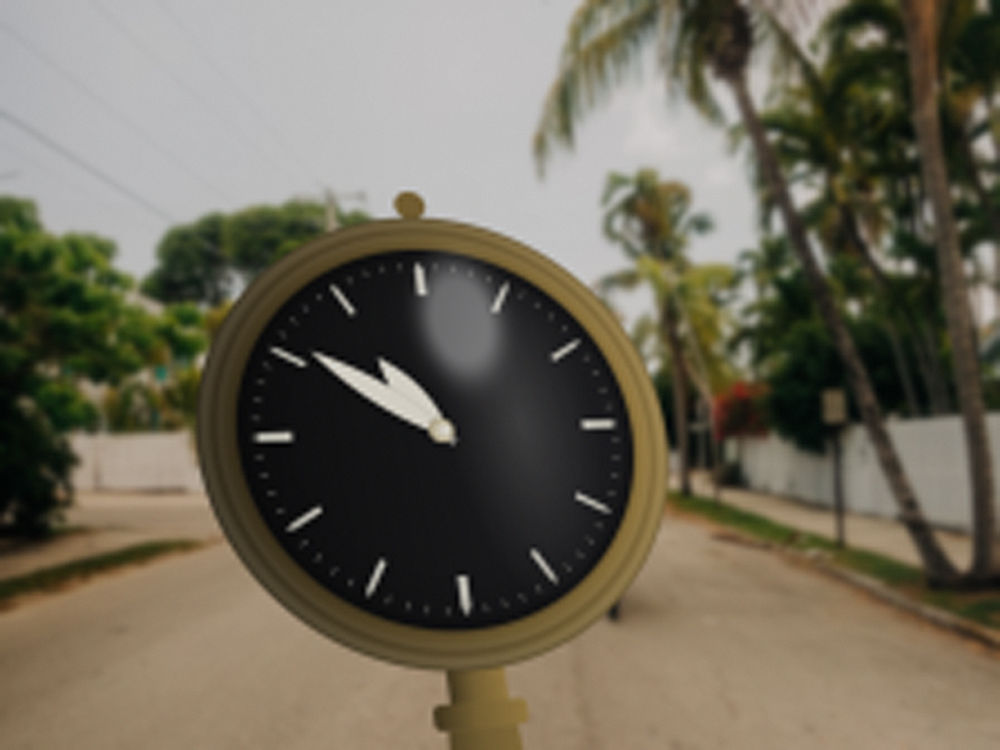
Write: 10:51
